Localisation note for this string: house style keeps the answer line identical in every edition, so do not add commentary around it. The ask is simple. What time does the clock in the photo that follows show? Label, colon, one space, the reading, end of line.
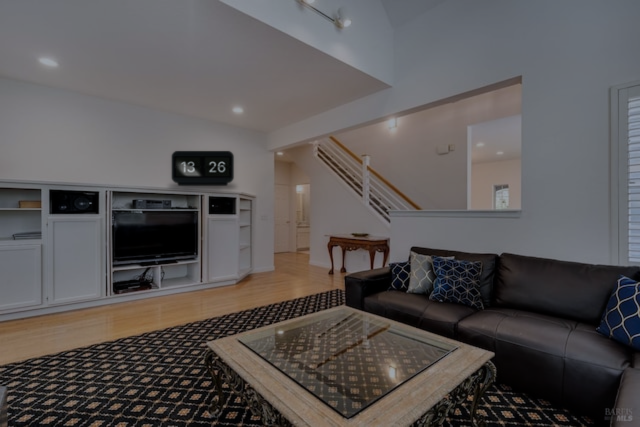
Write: 13:26
